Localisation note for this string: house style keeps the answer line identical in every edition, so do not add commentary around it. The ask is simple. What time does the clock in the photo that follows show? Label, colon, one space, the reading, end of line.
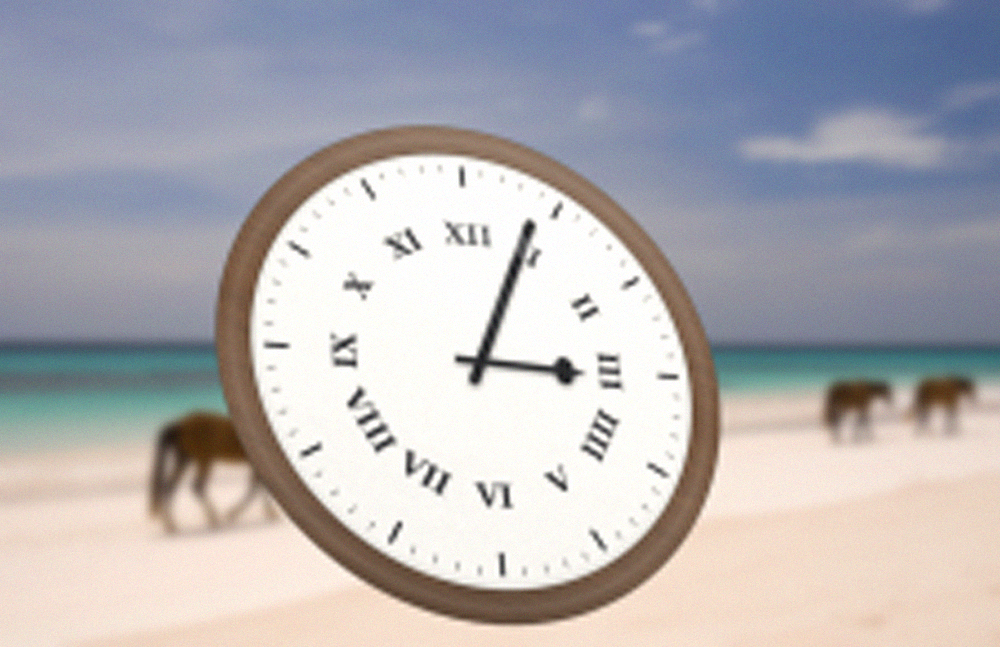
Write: 3:04
